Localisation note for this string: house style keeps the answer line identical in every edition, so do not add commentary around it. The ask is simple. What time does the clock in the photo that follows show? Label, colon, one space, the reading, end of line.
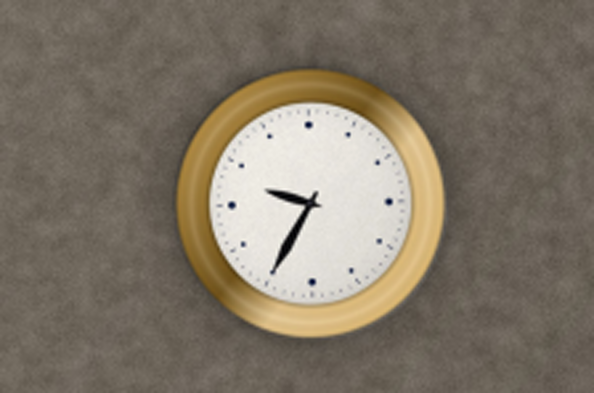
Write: 9:35
